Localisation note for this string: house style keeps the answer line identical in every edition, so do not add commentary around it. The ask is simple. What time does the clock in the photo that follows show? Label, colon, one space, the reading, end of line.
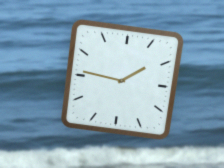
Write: 1:46
